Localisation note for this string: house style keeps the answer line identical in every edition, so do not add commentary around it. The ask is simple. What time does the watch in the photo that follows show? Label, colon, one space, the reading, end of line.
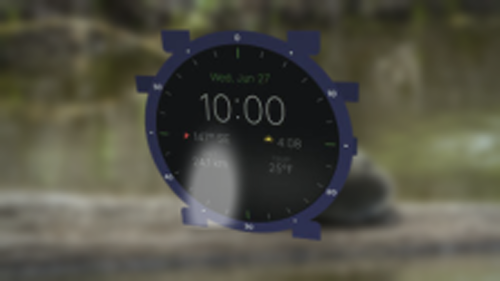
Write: 10:00
